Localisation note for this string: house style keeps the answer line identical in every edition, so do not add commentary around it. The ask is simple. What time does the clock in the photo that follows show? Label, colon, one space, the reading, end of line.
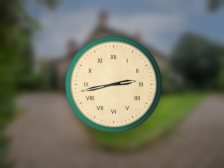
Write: 2:43
